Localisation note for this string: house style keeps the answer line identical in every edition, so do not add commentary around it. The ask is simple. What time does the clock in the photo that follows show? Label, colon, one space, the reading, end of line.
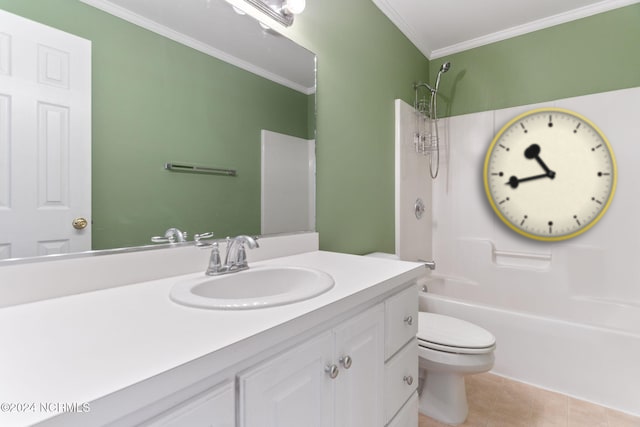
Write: 10:43
